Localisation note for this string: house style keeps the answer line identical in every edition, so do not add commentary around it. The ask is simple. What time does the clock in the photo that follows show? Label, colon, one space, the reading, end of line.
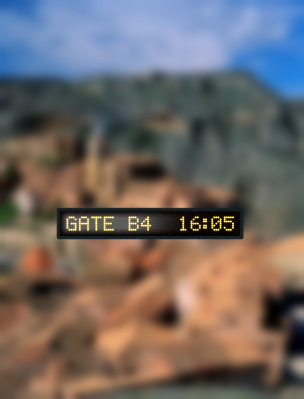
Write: 16:05
